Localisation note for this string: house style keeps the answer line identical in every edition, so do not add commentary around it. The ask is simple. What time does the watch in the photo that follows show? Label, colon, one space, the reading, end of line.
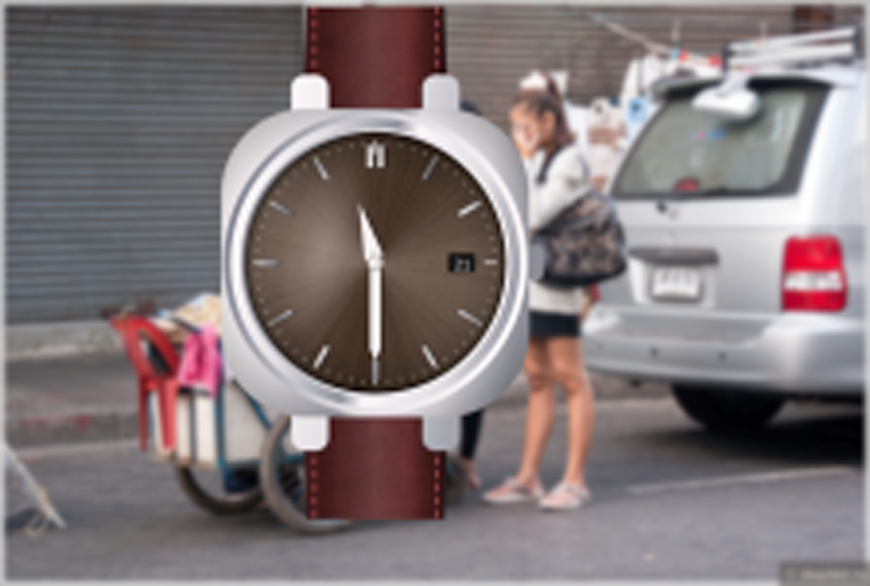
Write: 11:30
